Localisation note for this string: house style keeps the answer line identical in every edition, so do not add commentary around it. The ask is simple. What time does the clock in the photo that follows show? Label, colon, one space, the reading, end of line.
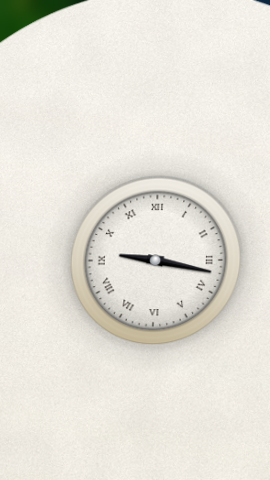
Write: 9:17
